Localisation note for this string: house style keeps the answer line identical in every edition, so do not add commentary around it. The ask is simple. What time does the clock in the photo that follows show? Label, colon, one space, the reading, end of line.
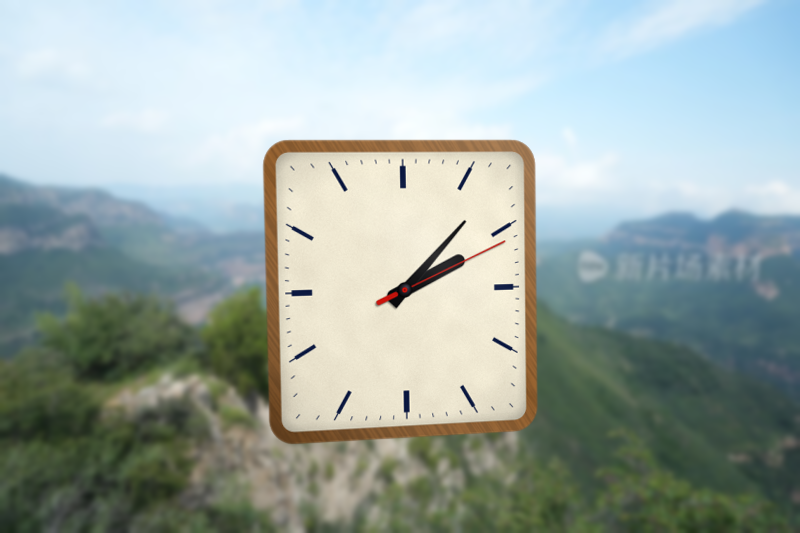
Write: 2:07:11
